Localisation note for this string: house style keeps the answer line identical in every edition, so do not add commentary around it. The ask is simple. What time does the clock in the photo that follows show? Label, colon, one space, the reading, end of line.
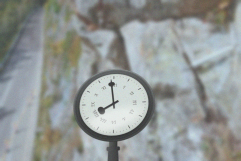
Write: 7:59
